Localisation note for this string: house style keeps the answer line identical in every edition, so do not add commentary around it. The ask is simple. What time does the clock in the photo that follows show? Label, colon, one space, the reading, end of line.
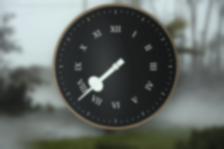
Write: 7:38
